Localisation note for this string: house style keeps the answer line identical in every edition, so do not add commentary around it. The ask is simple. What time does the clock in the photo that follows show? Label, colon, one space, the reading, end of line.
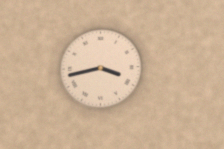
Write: 3:43
